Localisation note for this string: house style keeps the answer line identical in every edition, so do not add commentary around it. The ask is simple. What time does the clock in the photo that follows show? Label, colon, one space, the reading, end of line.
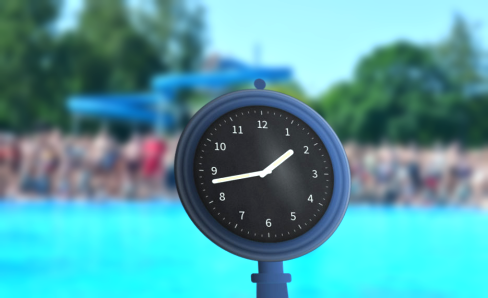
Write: 1:43
